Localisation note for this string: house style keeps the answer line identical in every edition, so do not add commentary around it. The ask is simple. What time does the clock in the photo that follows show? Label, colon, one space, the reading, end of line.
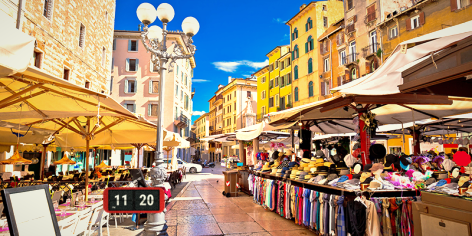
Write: 11:20
